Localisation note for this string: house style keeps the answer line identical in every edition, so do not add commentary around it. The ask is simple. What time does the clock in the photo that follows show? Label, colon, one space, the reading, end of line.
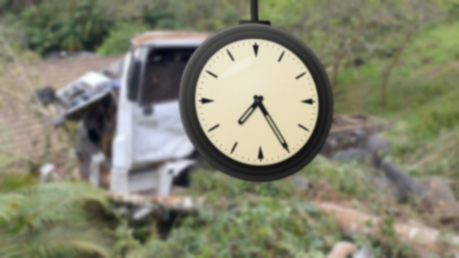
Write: 7:25
